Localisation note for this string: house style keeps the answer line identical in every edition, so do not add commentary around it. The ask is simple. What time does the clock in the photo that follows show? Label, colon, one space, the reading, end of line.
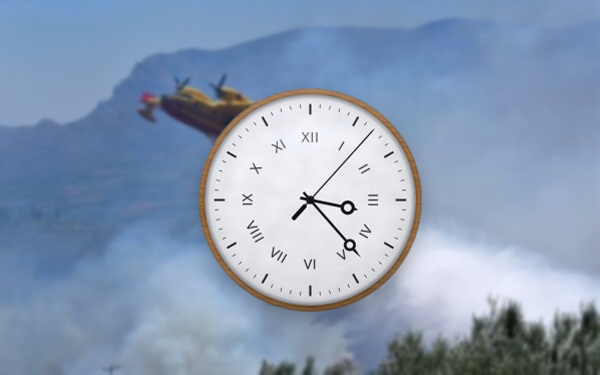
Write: 3:23:07
